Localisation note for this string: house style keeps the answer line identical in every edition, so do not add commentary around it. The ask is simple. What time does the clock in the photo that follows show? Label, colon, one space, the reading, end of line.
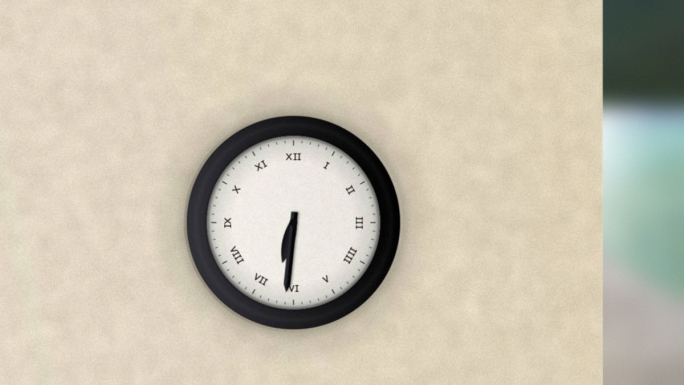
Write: 6:31
